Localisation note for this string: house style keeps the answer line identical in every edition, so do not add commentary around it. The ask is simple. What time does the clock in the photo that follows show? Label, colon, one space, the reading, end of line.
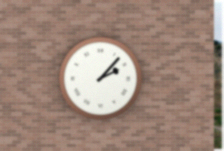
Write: 2:07
